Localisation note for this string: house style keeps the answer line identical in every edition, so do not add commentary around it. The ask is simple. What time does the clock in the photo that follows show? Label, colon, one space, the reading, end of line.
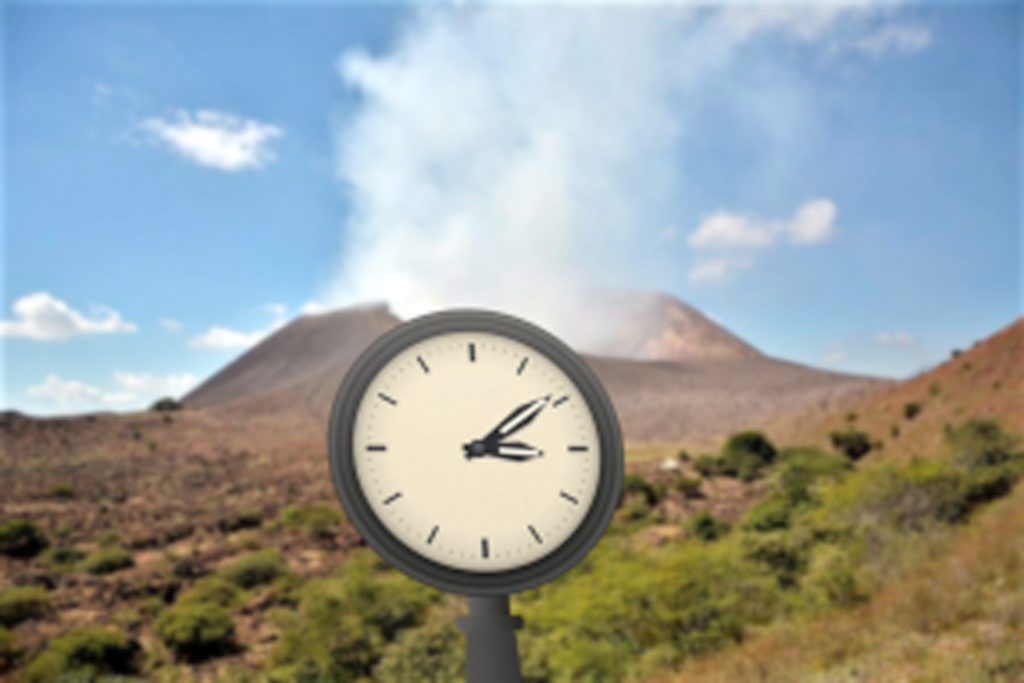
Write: 3:09
